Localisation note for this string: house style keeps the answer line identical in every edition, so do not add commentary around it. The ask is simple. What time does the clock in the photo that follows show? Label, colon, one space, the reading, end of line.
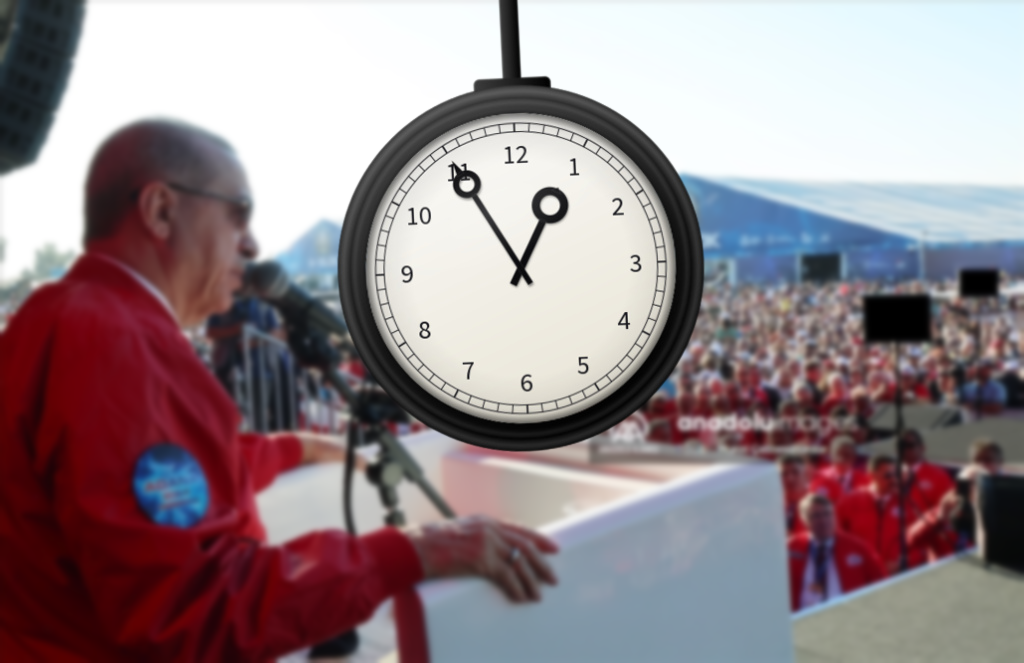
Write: 12:55
